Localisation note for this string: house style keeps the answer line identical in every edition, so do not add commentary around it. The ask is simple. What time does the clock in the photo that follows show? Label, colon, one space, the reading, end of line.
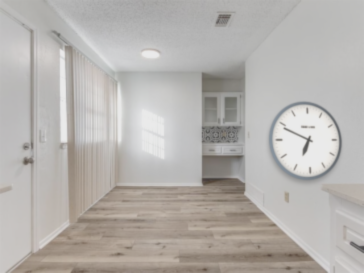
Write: 6:49
